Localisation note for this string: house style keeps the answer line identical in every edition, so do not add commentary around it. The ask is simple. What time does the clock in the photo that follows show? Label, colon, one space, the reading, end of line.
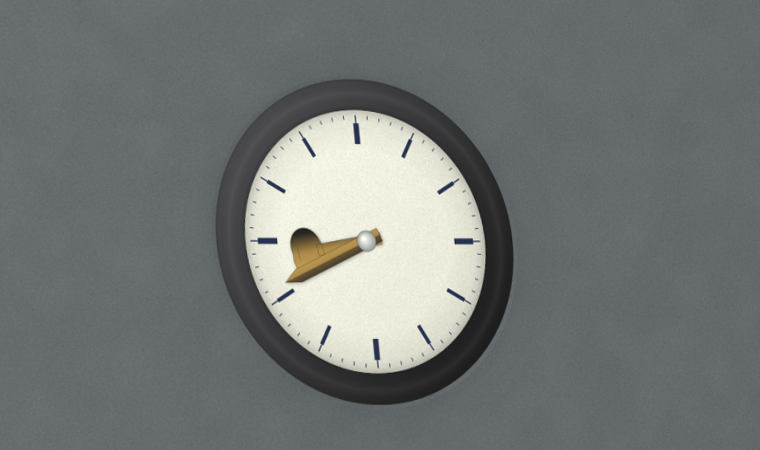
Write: 8:41
